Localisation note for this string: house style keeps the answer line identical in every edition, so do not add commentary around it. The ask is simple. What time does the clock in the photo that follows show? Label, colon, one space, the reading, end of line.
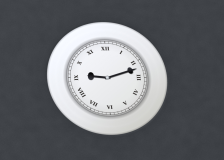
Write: 9:12
